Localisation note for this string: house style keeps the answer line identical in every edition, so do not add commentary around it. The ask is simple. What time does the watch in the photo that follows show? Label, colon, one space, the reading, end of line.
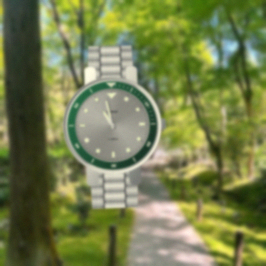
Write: 10:58
